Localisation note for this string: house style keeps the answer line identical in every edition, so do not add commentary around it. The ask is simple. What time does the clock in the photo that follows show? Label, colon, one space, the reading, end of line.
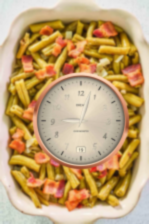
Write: 9:03
